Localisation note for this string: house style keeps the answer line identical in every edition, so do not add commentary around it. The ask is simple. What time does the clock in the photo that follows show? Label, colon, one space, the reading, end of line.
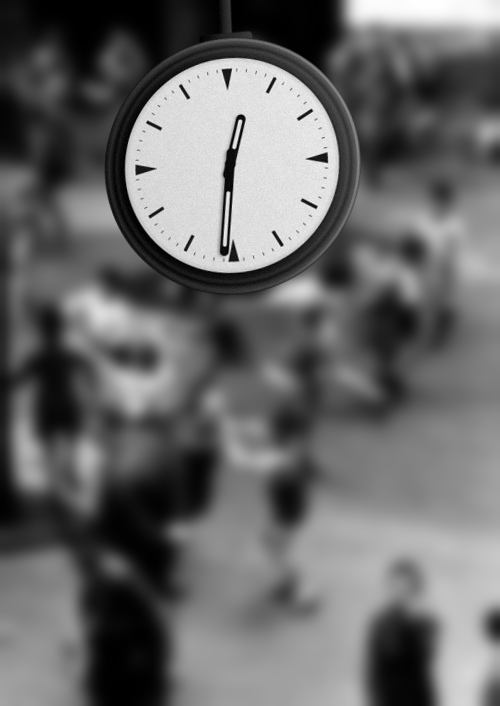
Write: 12:31
